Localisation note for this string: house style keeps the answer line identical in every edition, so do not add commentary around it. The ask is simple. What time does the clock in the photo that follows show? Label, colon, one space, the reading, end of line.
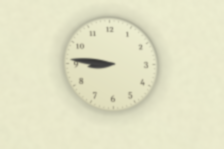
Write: 8:46
